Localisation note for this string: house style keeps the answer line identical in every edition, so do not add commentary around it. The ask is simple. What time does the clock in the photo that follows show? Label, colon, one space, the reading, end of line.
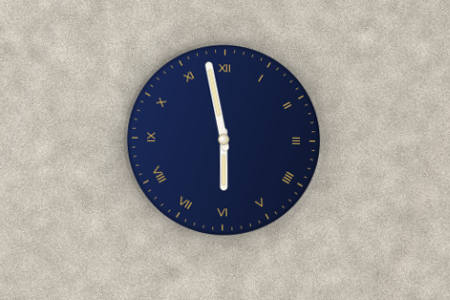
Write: 5:58
